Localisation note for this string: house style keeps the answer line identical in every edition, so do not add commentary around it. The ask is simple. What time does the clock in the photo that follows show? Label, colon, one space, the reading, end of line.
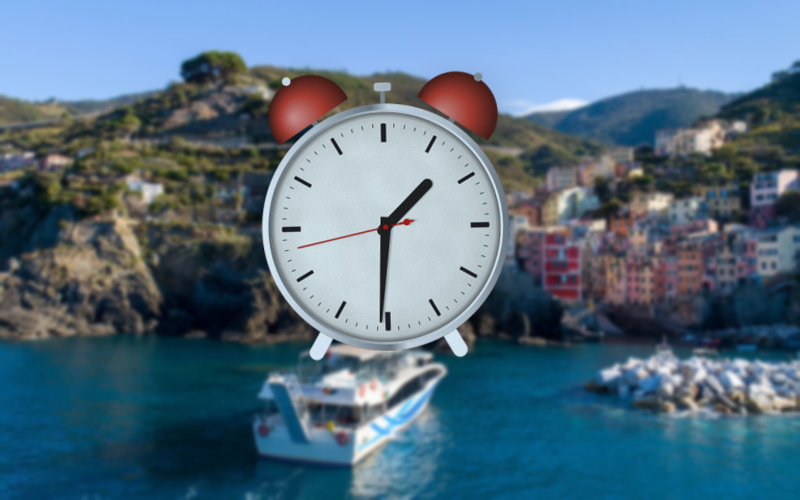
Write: 1:30:43
